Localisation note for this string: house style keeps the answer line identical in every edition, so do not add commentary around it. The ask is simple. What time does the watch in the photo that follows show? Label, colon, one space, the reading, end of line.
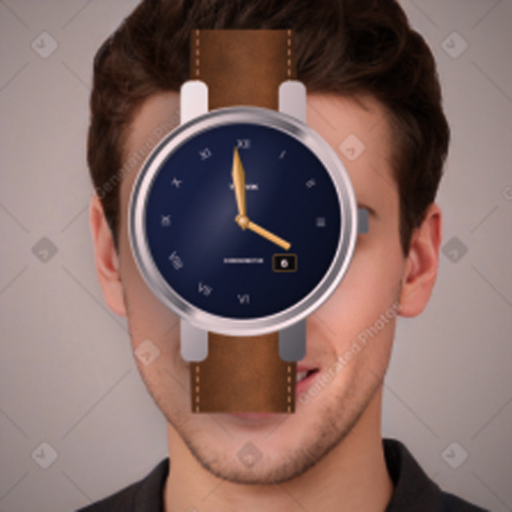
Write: 3:59
